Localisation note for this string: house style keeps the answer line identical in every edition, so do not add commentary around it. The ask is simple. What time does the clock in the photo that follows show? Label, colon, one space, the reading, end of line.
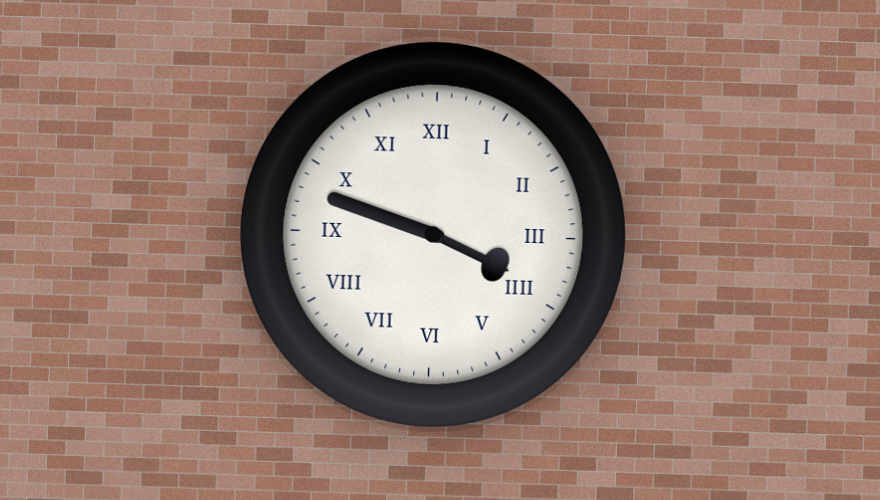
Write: 3:48
